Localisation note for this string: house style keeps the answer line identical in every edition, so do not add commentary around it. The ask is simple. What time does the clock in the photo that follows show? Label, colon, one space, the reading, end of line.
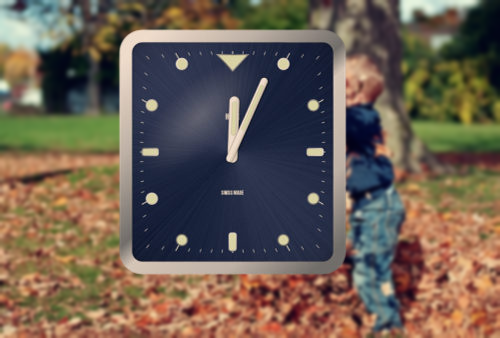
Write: 12:04
